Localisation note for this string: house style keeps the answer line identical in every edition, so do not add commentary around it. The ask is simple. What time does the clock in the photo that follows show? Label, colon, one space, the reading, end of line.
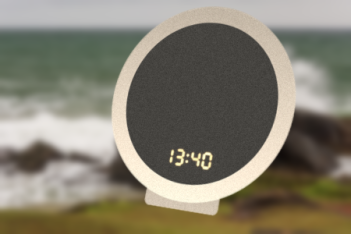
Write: 13:40
